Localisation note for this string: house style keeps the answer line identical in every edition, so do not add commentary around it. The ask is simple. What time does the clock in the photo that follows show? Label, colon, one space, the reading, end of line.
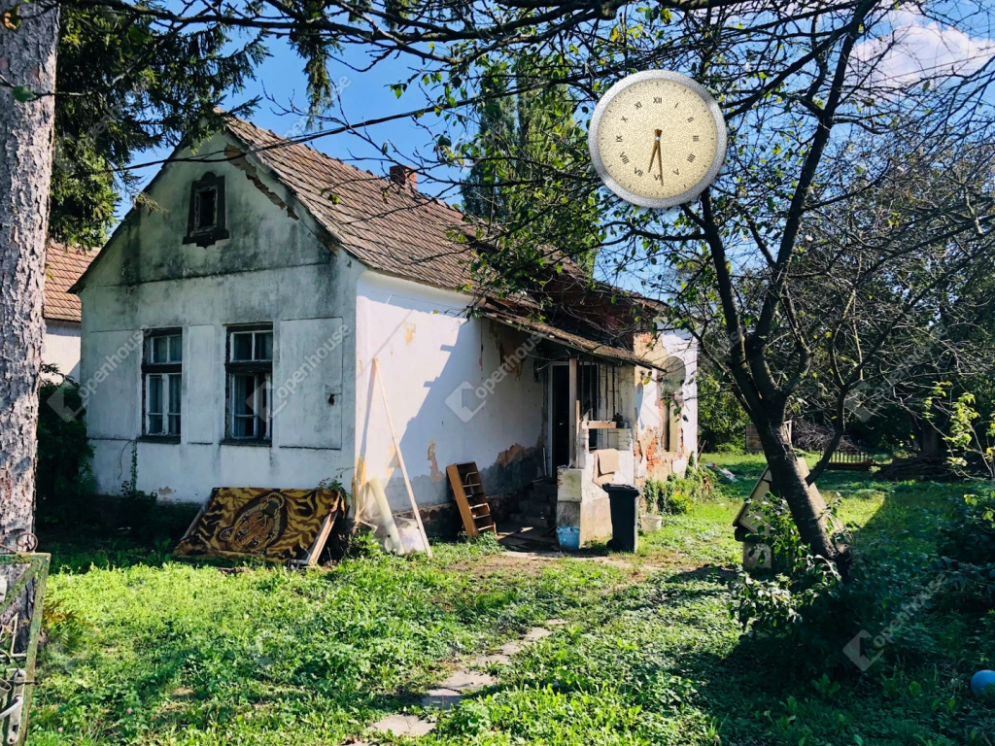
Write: 6:29
